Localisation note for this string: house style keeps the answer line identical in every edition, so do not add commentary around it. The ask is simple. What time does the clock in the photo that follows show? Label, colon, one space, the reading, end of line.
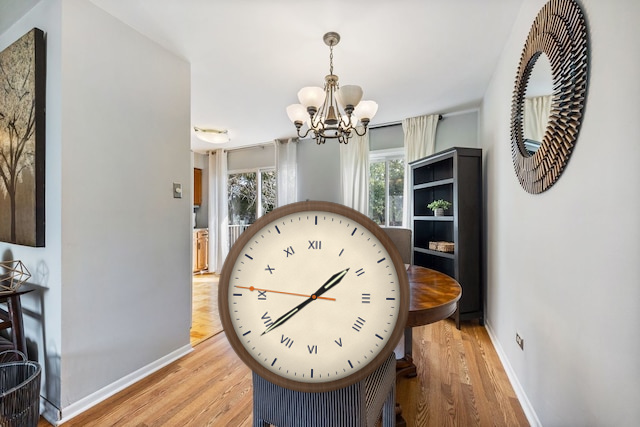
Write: 1:38:46
